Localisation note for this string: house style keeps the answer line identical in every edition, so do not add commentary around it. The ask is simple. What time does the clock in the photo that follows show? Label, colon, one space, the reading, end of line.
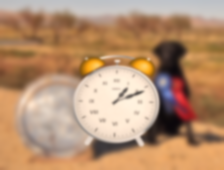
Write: 1:11
